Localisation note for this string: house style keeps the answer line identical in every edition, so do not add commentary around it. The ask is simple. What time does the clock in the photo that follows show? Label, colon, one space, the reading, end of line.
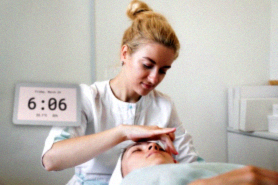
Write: 6:06
